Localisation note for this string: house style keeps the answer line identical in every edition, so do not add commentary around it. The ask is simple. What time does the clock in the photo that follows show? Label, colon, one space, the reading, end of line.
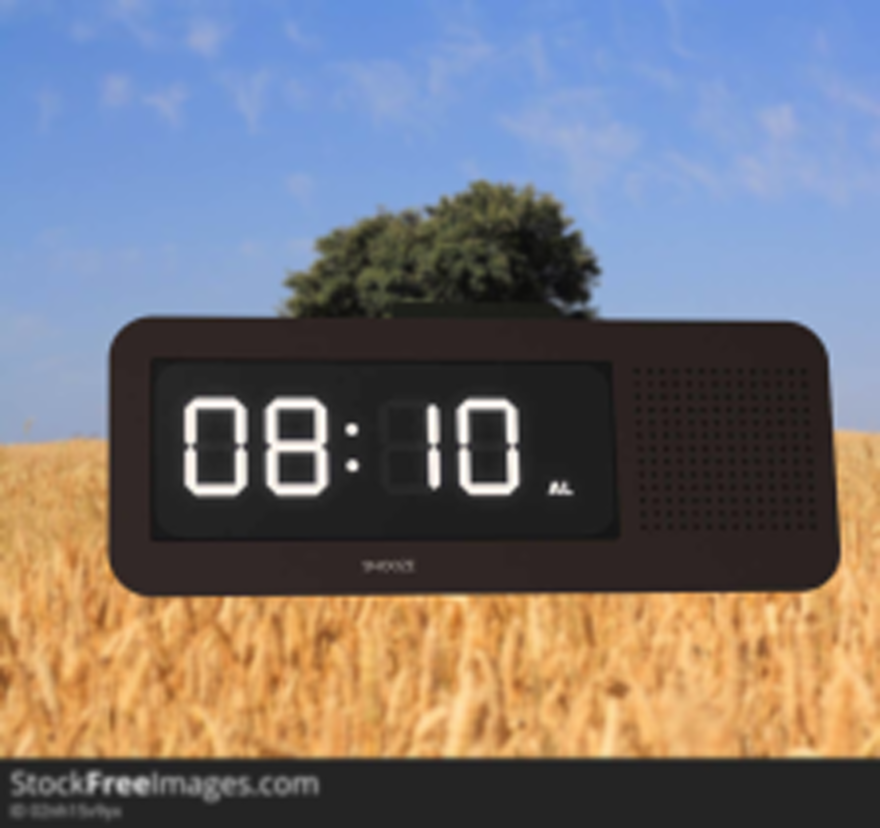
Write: 8:10
